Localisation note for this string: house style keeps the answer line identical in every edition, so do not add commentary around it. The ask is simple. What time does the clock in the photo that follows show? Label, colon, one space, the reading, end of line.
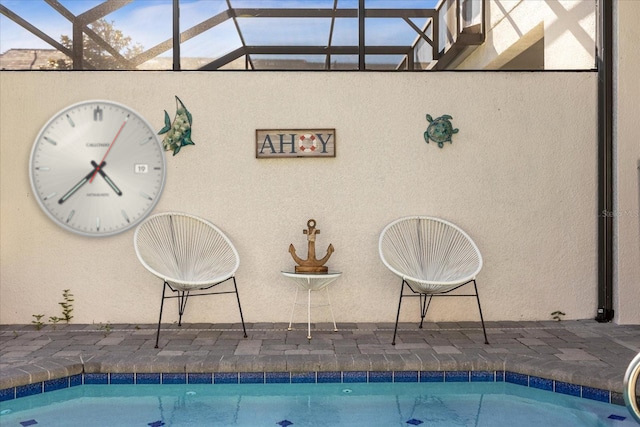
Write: 4:38:05
